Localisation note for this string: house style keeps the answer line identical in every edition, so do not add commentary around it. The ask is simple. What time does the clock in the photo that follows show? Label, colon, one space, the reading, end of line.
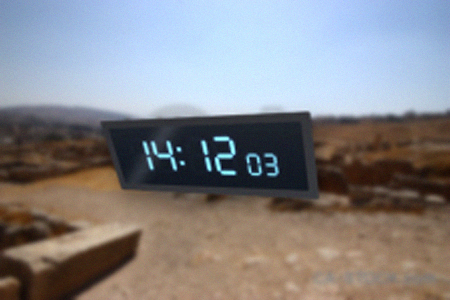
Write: 14:12:03
